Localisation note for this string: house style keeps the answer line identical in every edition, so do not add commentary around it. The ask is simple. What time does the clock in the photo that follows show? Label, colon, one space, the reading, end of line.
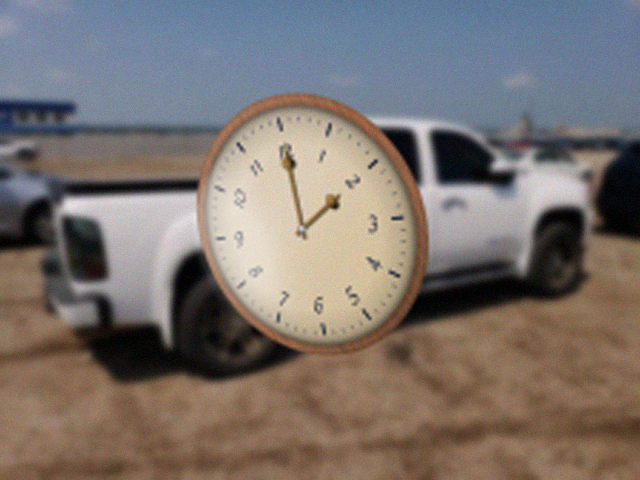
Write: 2:00
